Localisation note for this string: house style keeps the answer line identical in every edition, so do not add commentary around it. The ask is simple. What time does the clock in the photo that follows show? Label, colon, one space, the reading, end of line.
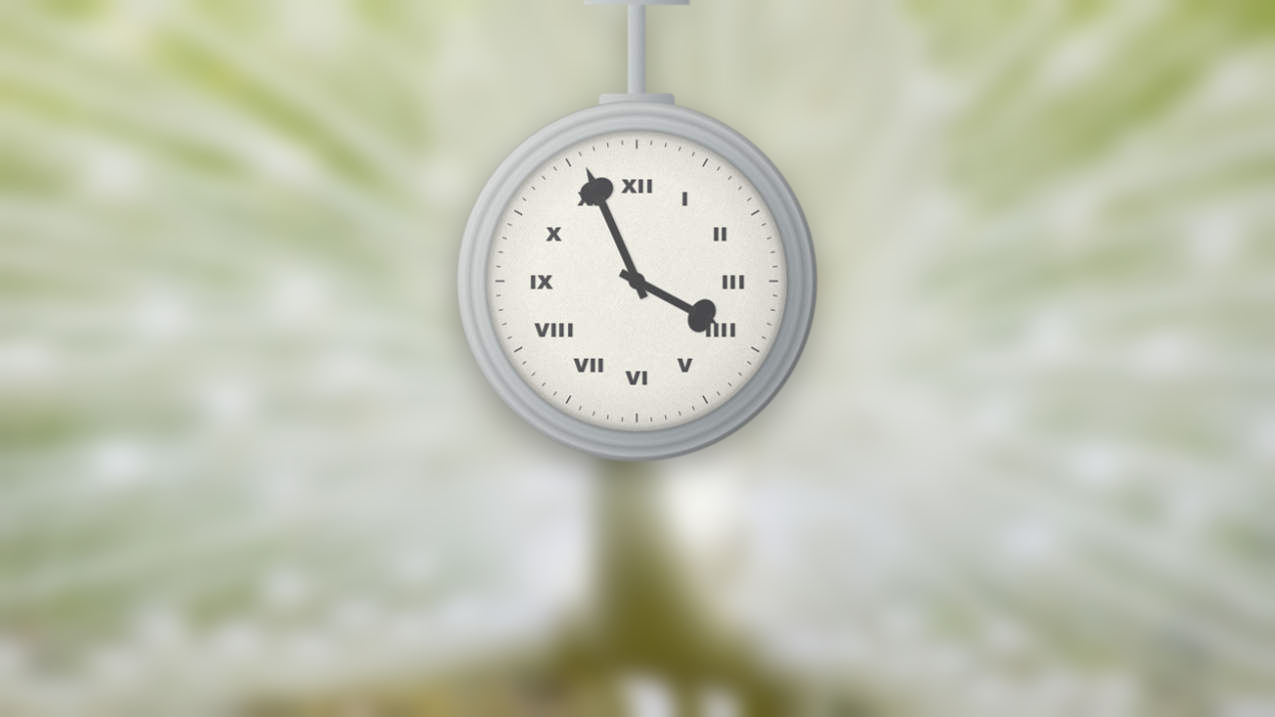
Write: 3:56
